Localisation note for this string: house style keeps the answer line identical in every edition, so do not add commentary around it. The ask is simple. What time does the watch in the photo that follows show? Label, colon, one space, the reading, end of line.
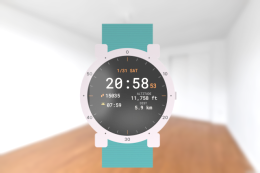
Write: 20:58
